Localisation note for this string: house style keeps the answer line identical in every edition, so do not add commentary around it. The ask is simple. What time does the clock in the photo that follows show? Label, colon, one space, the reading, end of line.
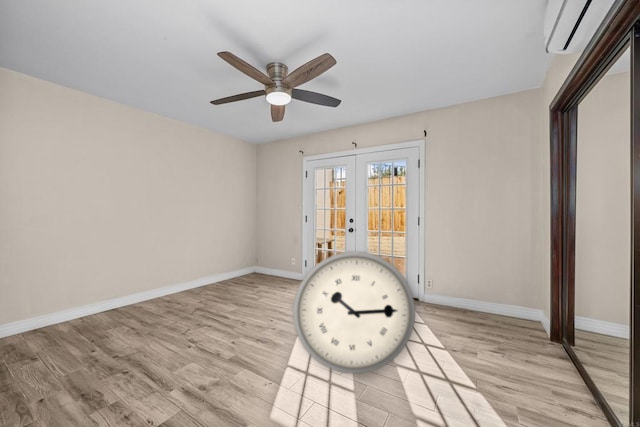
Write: 10:14
